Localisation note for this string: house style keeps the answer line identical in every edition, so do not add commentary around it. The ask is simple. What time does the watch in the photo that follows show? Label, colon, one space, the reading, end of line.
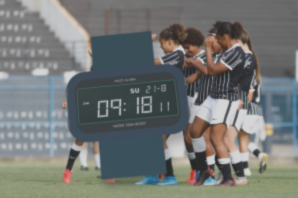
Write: 9:18
